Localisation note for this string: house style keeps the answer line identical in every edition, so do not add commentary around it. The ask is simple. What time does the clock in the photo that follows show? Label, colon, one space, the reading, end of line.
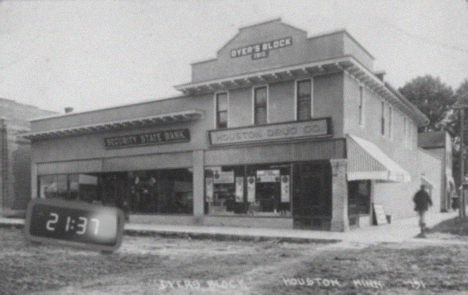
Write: 21:37
